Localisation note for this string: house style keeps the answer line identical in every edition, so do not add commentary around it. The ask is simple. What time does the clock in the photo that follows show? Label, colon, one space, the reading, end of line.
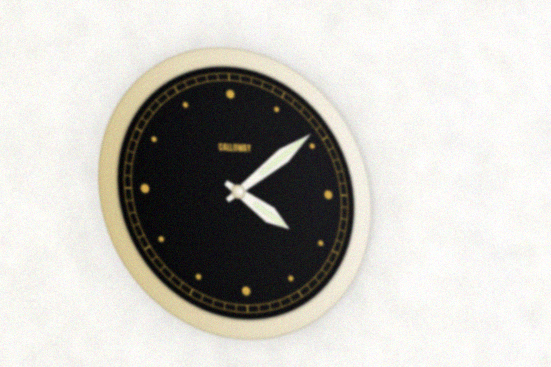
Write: 4:09
